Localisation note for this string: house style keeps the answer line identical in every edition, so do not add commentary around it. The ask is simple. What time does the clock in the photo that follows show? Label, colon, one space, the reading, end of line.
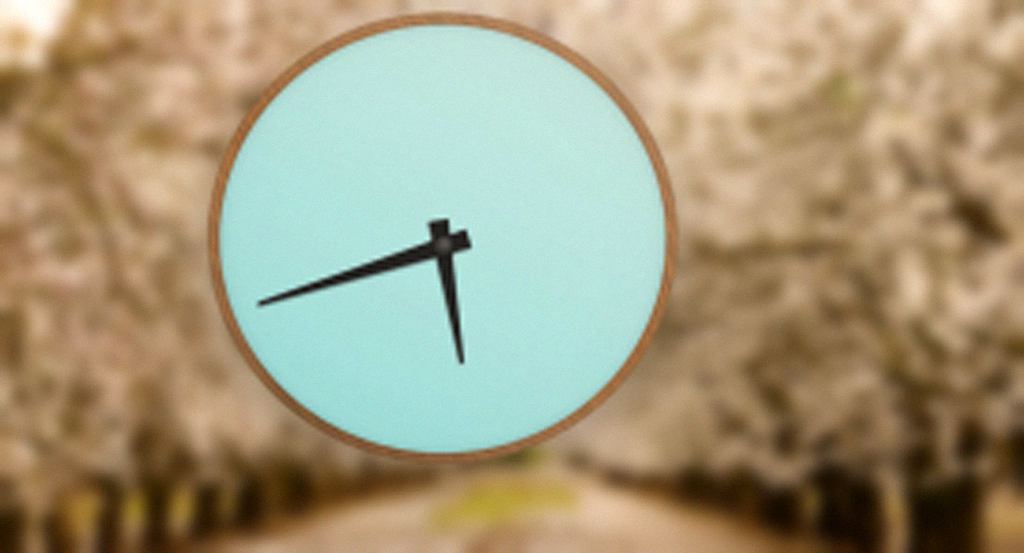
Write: 5:42
